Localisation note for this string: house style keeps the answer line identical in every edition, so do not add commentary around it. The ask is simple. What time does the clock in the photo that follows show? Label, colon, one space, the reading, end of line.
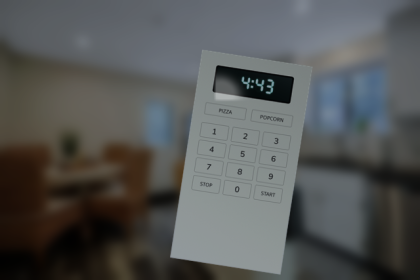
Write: 4:43
